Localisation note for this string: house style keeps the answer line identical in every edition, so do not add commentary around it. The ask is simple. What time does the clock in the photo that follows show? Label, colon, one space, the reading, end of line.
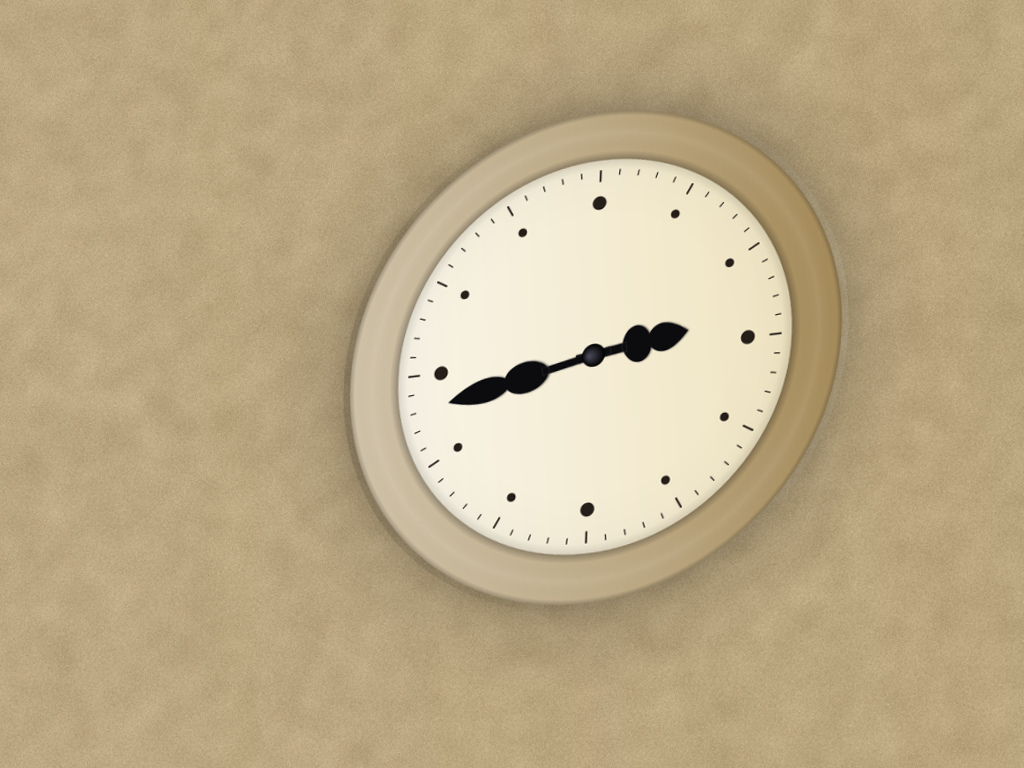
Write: 2:43
